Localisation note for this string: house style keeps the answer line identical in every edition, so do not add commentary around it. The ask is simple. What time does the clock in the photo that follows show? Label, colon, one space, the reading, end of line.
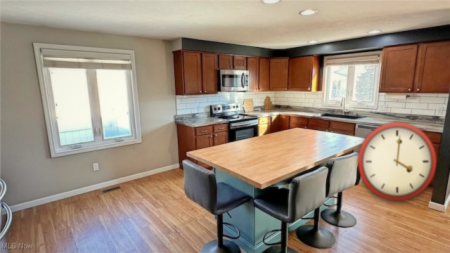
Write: 4:01
